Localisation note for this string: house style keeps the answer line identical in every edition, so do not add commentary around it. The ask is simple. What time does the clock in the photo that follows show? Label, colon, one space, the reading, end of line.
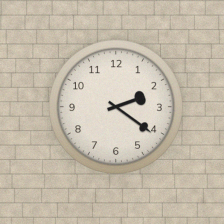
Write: 2:21
